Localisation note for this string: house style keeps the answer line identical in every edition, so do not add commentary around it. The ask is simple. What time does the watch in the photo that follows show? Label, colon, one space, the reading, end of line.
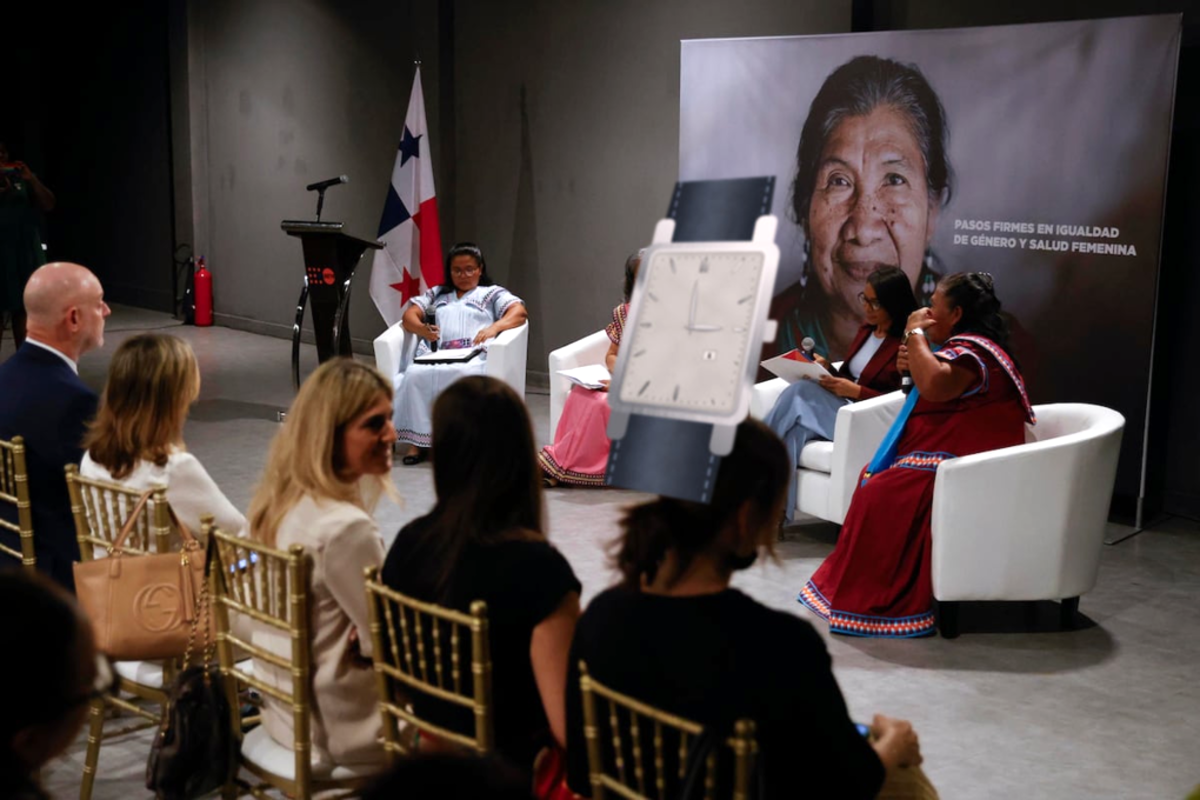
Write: 2:59
